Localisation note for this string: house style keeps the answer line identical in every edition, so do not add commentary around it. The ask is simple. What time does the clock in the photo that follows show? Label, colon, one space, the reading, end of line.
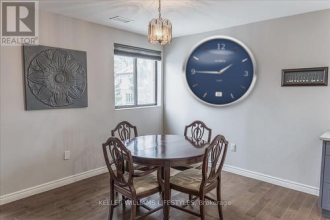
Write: 1:45
